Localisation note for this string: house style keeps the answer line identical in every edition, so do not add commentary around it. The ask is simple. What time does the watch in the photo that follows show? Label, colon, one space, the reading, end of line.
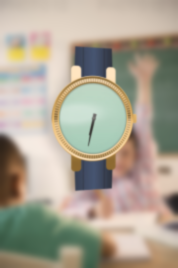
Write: 6:32
